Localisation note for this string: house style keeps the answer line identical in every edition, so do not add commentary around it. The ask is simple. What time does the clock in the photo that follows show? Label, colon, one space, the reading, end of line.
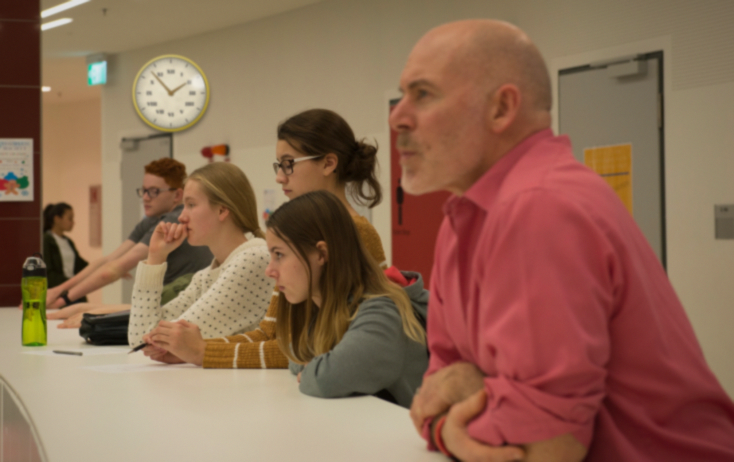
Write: 1:53
